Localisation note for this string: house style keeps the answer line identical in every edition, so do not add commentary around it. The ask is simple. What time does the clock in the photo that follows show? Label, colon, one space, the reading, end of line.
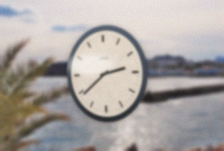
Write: 2:39
